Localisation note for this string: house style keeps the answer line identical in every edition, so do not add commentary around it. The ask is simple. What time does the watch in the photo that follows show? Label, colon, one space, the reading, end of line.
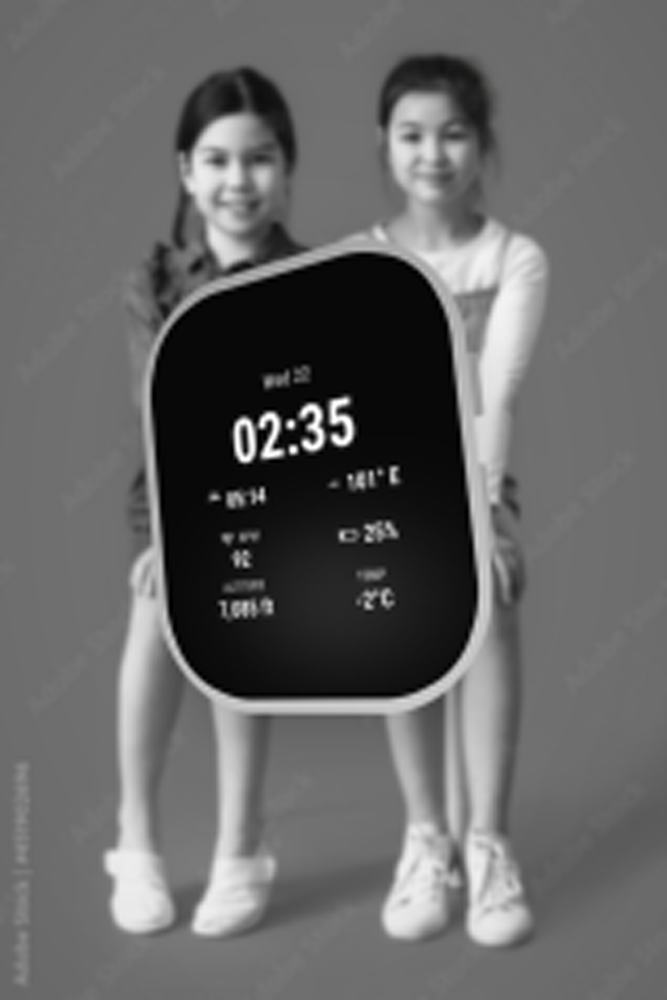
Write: 2:35
